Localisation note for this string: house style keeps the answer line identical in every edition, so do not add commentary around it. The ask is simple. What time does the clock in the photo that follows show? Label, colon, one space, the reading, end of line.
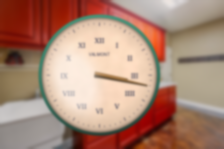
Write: 3:17
